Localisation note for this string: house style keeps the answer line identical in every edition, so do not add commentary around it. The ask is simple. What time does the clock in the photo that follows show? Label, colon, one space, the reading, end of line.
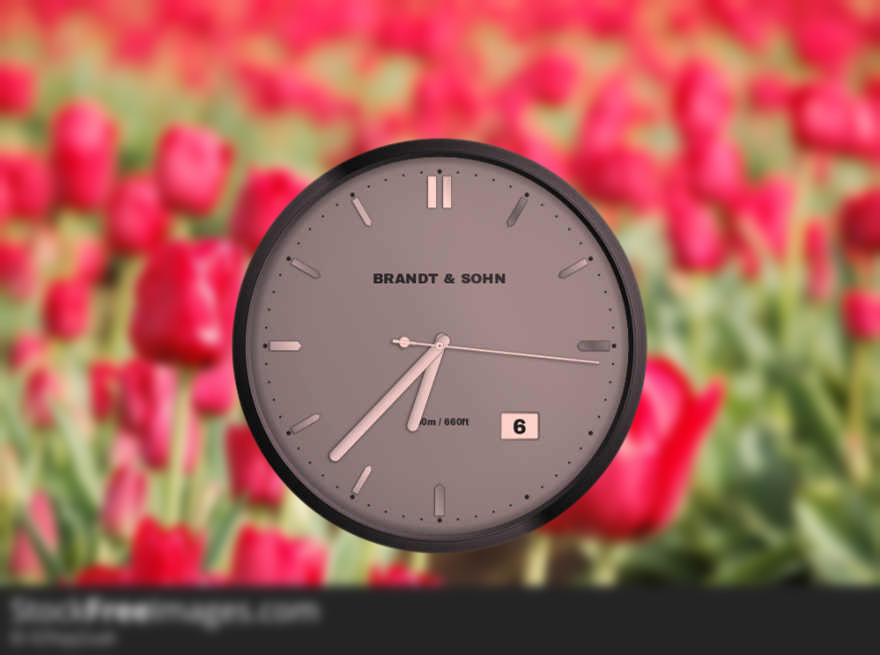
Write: 6:37:16
